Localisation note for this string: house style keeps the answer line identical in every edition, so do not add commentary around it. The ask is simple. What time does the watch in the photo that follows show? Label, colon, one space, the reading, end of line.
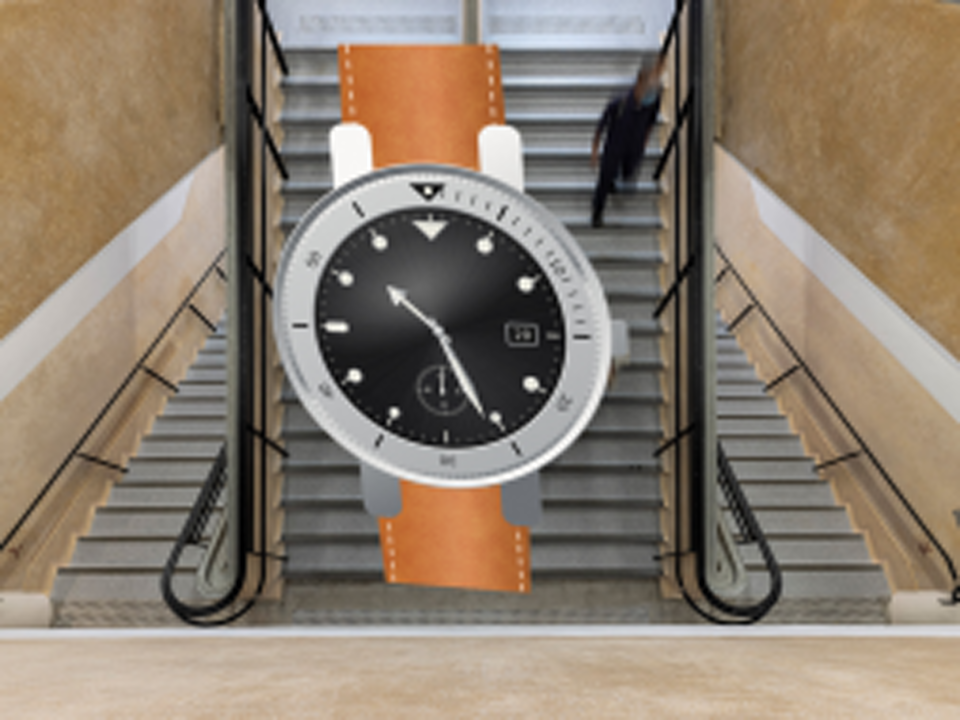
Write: 10:26
